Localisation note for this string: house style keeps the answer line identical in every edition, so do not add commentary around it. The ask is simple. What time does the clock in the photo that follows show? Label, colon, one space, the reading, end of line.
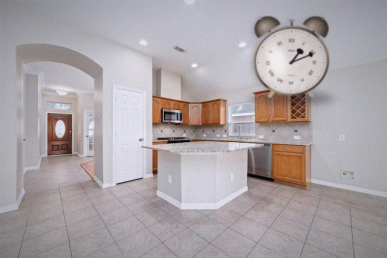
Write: 1:11
